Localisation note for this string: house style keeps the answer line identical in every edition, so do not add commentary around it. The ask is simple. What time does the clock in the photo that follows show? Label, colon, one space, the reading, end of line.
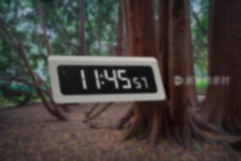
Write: 11:45
